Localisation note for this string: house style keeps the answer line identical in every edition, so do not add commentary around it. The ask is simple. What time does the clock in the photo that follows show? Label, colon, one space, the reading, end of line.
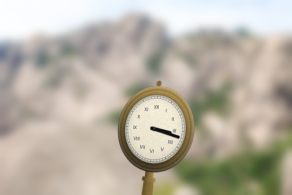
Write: 3:17
